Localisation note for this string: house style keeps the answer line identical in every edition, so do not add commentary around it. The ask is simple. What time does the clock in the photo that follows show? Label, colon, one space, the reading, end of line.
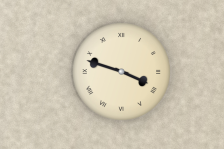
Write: 3:48
